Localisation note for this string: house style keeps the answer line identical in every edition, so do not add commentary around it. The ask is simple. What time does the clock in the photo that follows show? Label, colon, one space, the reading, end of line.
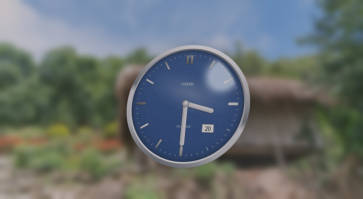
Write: 3:30
